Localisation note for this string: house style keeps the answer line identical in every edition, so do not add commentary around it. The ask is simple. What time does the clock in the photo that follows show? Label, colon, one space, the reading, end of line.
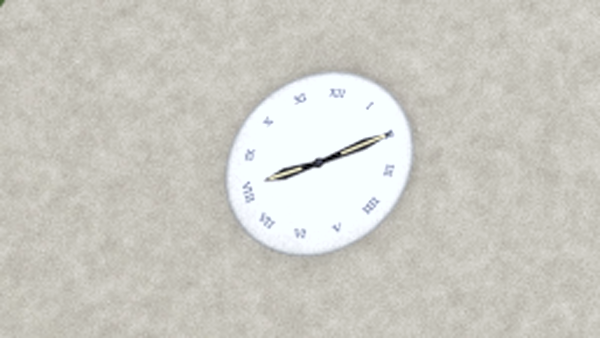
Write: 8:10
